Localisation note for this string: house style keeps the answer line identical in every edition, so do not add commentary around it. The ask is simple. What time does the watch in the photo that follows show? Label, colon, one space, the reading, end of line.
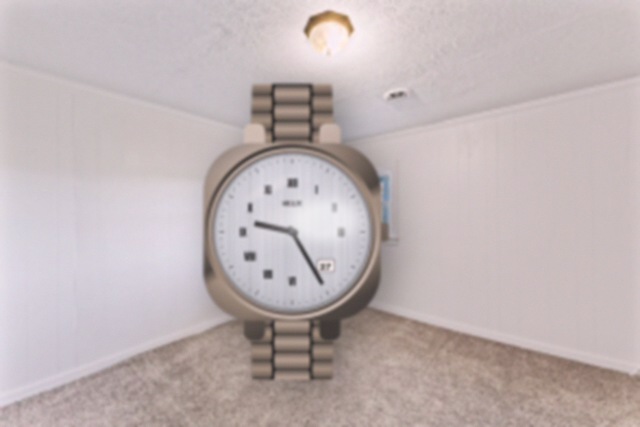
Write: 9:25
